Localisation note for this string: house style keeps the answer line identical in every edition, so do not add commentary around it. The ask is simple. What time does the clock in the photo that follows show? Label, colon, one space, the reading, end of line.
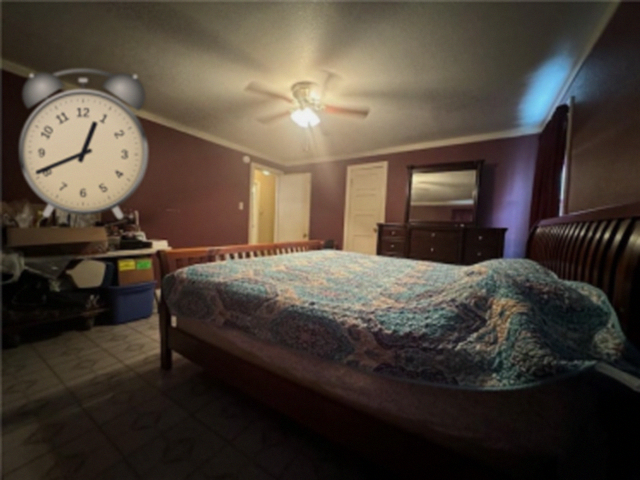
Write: 12:41
